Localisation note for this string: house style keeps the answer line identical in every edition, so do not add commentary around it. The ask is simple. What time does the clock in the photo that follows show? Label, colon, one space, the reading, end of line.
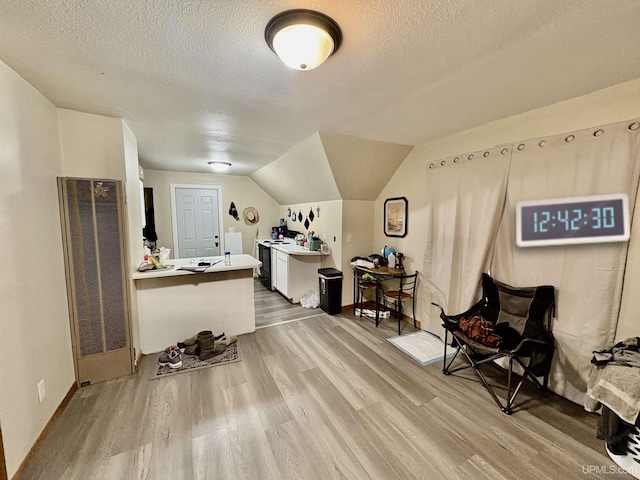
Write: 12:42:30
